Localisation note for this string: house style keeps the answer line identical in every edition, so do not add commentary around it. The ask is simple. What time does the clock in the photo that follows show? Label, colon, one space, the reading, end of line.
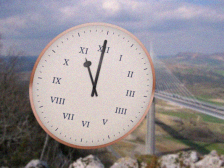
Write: 11:00
